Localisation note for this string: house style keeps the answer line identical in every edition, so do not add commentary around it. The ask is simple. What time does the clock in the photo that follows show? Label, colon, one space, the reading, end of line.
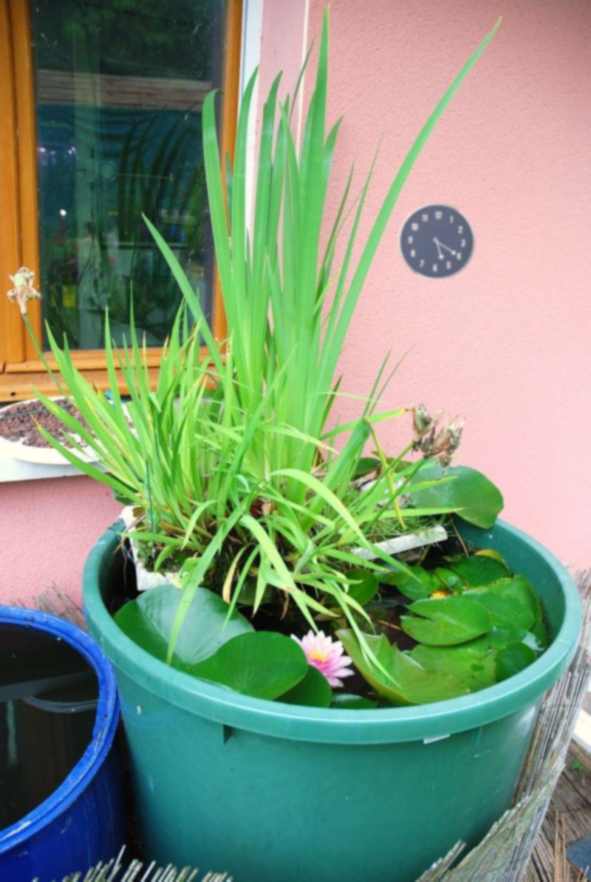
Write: 5:20
